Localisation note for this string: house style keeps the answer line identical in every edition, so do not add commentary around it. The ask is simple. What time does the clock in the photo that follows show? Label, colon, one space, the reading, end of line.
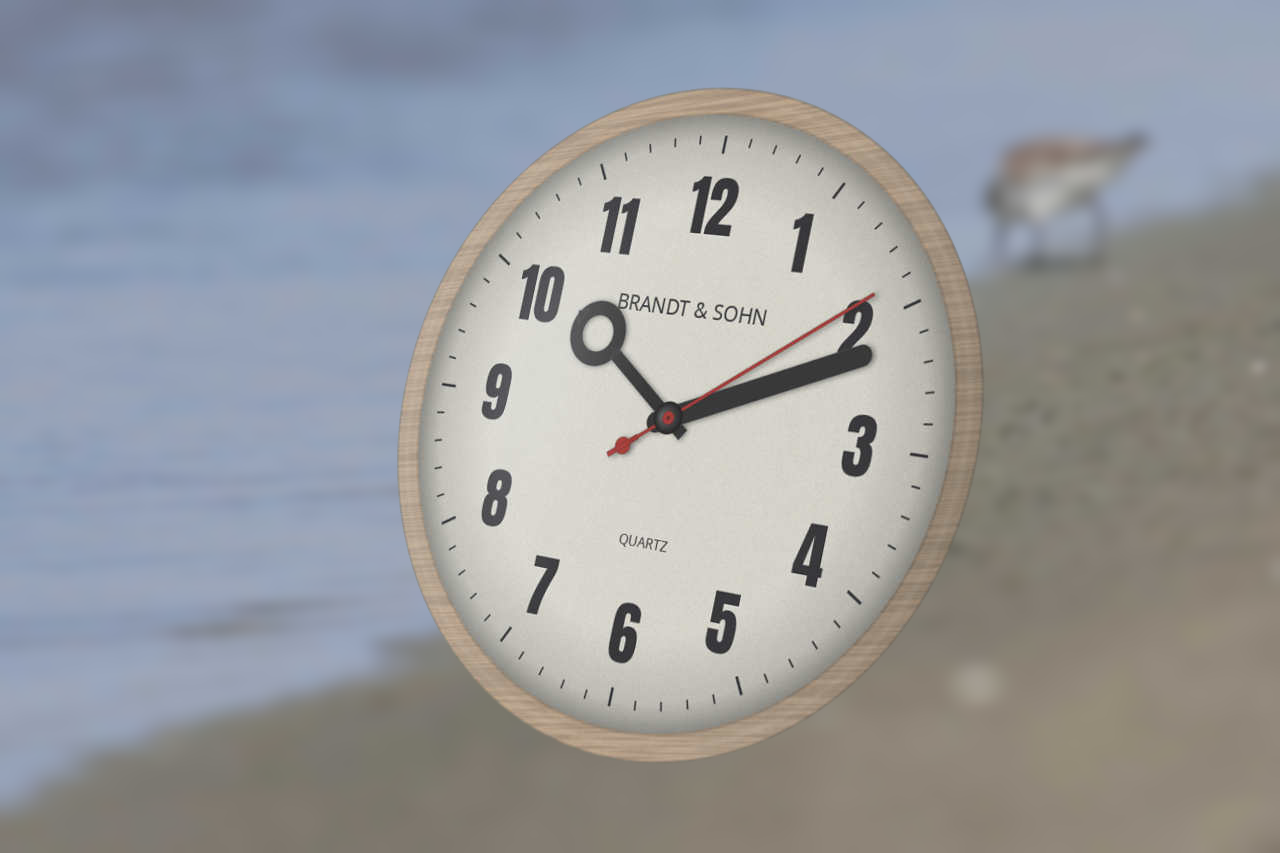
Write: 10:11:09
